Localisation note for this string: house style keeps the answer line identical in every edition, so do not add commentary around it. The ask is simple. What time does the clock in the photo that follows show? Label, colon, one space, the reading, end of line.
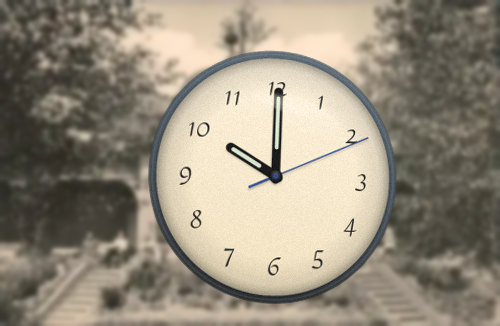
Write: 10:00:11
